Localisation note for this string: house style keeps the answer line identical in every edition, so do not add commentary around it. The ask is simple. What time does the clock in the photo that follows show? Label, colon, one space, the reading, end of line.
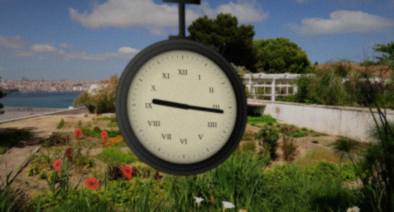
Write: 9:16
